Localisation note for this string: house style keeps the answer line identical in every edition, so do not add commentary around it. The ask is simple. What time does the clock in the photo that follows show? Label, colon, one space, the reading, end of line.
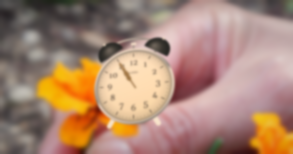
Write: 10:55
